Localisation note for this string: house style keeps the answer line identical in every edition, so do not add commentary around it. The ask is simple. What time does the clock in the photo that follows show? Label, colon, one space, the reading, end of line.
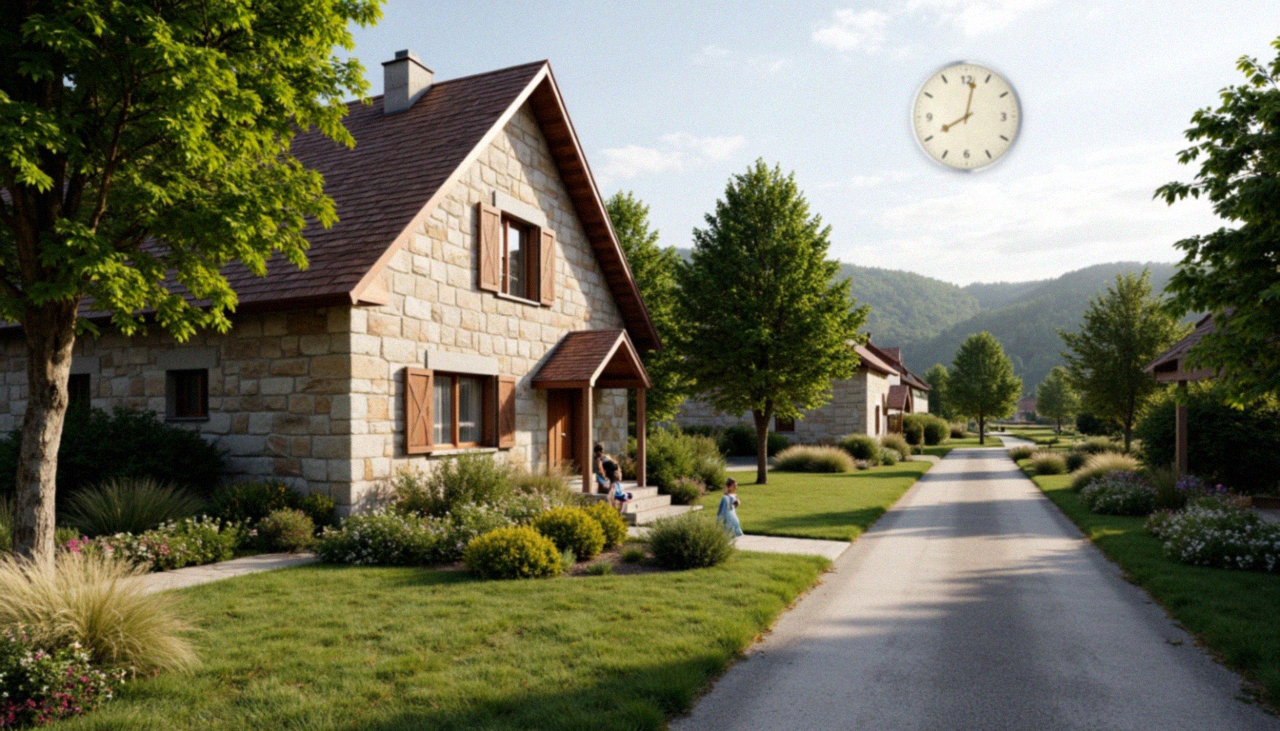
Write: 8:02
